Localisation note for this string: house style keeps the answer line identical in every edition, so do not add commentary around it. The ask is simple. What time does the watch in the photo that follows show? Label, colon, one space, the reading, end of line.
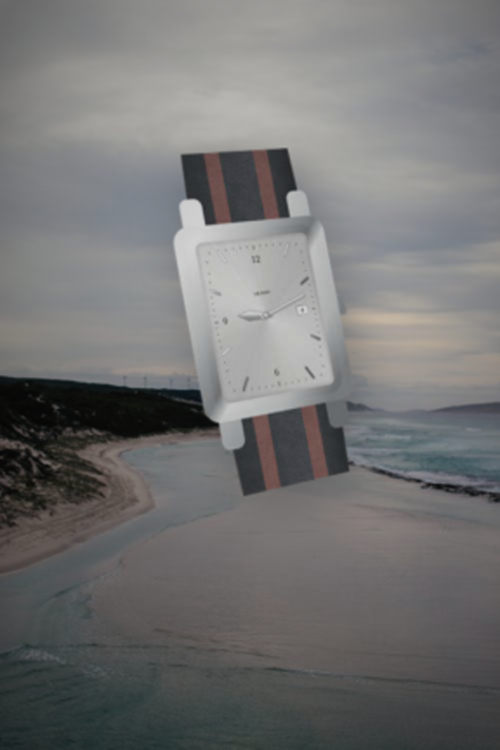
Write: 9:12
